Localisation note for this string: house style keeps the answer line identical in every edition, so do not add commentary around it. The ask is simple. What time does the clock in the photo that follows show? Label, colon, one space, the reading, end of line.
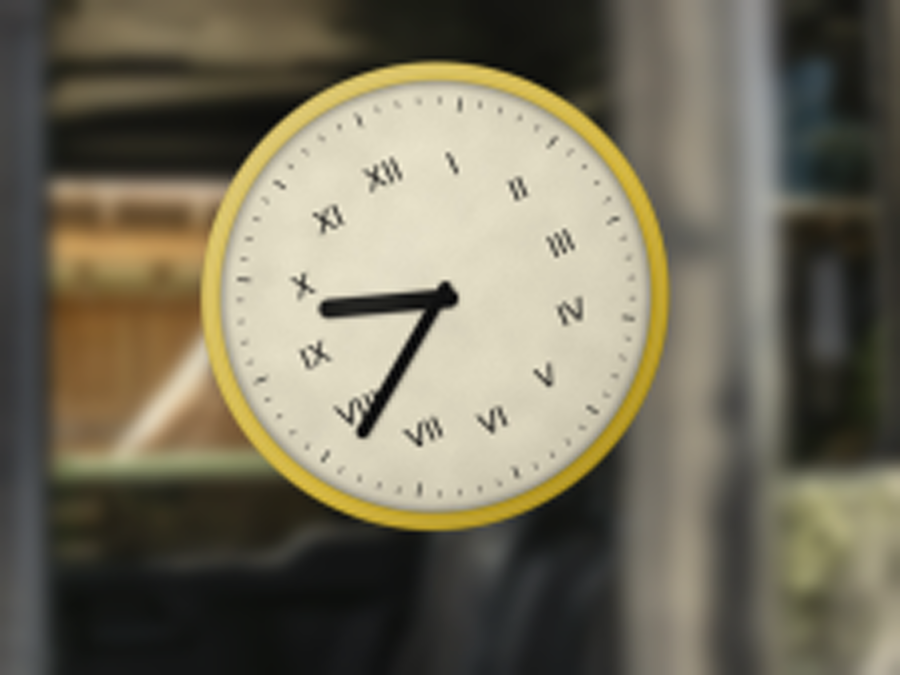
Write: 9:39
